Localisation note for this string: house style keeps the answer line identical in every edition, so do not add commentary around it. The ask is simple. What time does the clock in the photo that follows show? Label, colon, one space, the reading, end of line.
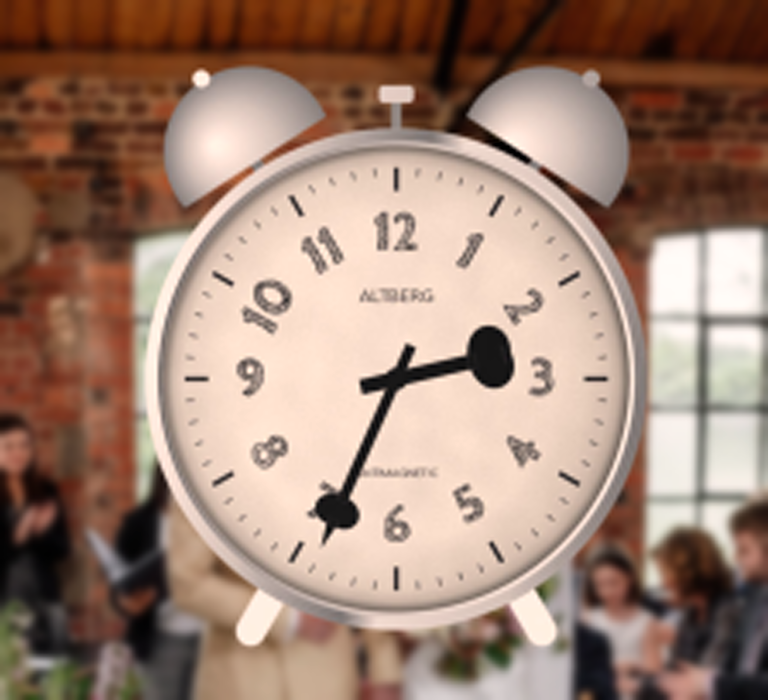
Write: 2:34
